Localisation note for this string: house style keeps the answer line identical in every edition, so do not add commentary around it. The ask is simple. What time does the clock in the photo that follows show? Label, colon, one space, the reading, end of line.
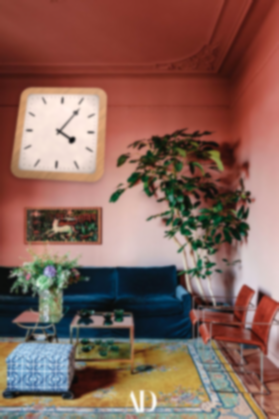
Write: 4:06
